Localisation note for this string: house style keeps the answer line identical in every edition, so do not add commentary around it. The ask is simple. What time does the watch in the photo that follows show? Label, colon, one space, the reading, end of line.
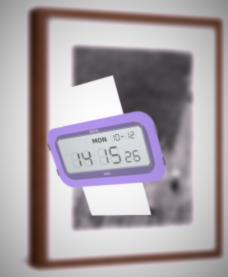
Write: 14:15:26
